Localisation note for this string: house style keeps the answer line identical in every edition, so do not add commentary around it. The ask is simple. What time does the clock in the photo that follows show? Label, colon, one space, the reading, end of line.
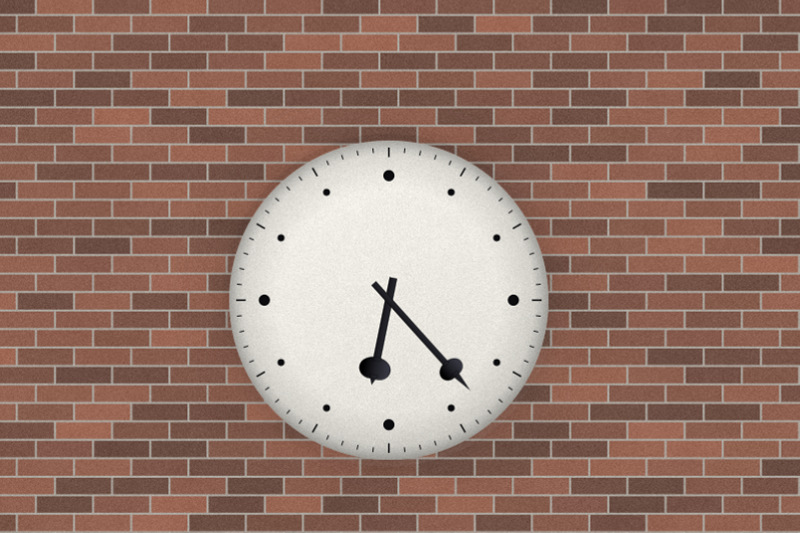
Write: 6:23
